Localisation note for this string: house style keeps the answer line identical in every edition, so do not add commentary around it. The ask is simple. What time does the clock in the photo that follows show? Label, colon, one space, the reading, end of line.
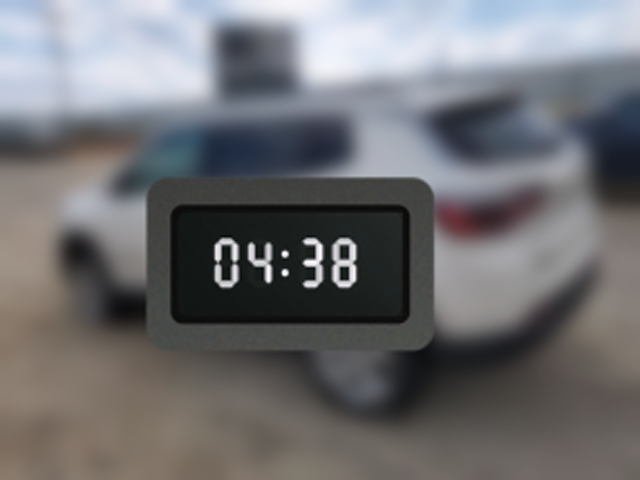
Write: 4:38
